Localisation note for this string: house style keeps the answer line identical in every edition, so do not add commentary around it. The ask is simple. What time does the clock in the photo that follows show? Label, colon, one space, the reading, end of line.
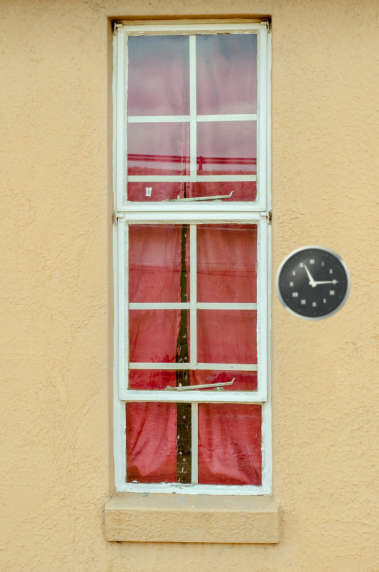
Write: 11:15
